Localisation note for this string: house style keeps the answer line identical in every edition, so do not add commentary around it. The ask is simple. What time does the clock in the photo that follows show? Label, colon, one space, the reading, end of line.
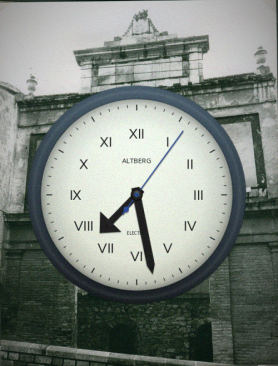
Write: 7:28:06
